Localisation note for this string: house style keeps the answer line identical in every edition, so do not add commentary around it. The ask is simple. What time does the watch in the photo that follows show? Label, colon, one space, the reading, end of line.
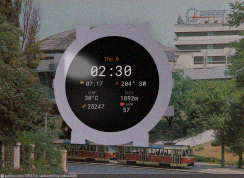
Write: 2:30
